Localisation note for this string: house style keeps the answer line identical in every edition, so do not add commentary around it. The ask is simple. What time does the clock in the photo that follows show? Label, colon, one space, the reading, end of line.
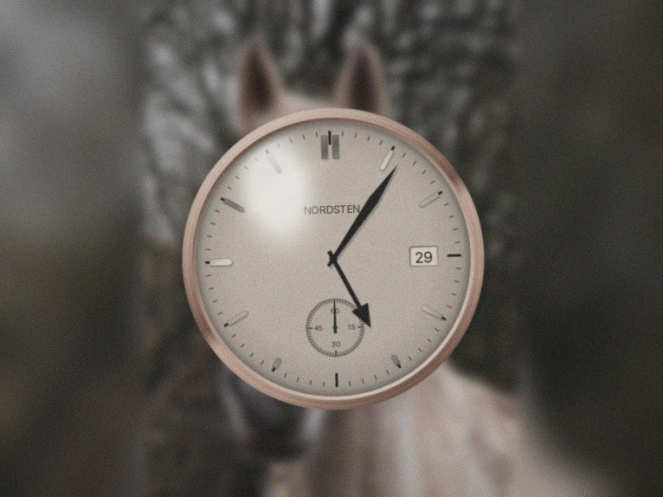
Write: 5:06
